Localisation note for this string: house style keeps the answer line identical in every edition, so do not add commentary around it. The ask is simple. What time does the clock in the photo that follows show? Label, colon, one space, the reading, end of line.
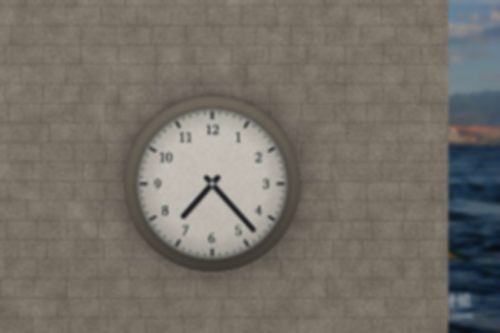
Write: 7:23
